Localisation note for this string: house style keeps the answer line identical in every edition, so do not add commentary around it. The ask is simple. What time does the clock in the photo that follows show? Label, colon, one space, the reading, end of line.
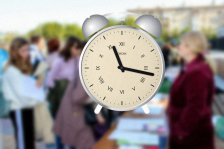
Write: 11:17
